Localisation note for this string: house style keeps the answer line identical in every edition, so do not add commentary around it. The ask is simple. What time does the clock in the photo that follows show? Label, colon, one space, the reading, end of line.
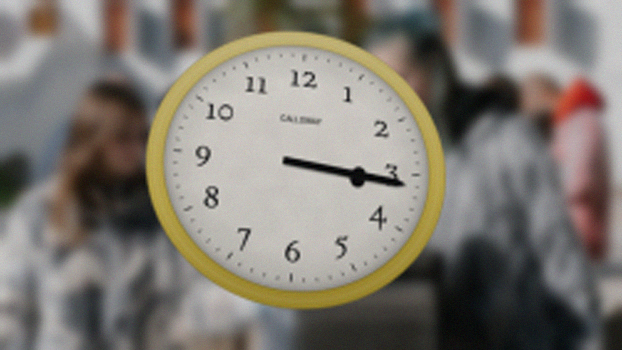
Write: 3:16
